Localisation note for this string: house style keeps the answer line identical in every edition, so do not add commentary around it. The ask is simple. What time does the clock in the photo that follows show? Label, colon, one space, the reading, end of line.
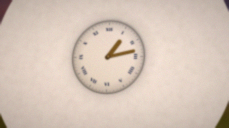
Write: 1:13
